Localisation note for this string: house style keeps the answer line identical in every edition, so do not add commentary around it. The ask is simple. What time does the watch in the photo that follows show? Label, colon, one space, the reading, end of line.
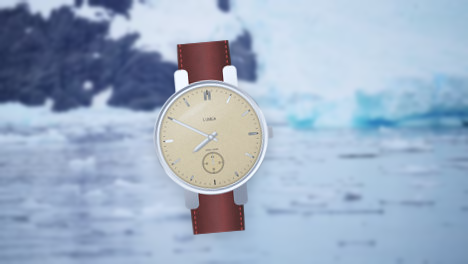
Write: 7:50
